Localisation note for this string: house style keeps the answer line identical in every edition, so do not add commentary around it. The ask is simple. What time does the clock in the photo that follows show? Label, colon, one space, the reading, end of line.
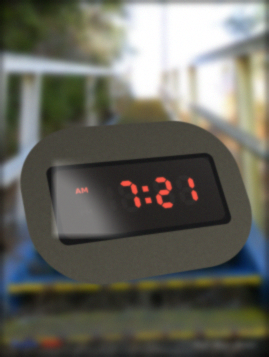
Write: 7:21
